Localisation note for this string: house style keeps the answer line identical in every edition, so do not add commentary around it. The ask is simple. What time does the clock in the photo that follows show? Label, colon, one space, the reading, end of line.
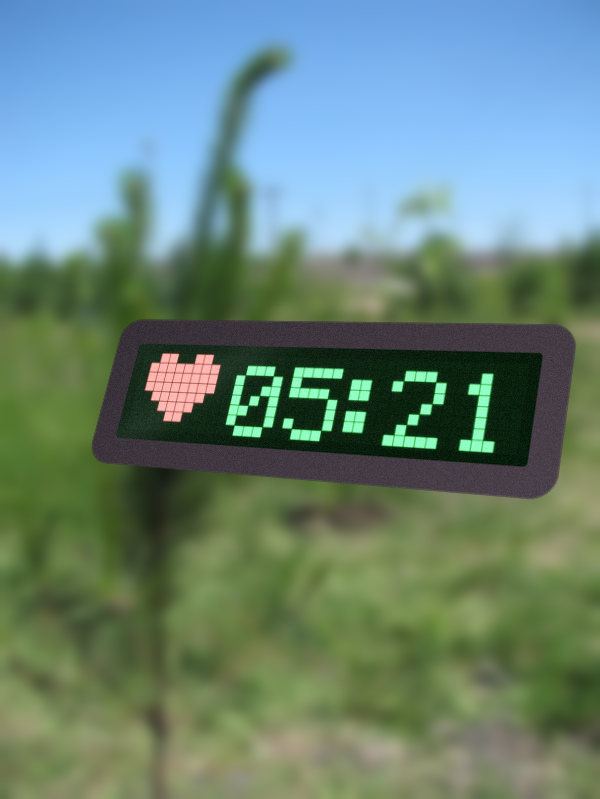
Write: 5:21
